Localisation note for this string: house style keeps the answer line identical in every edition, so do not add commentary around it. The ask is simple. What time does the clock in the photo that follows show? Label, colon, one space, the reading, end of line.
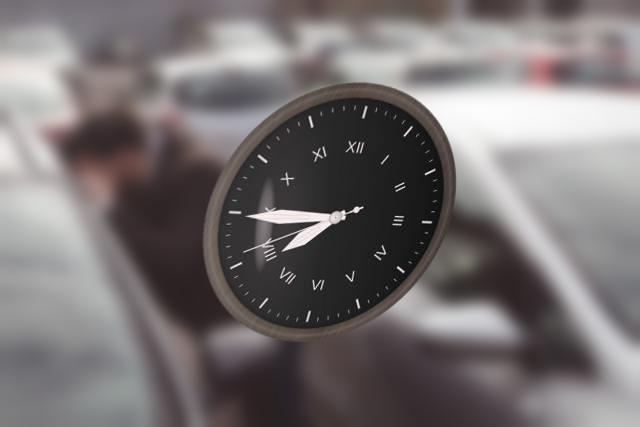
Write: 7:44:41
